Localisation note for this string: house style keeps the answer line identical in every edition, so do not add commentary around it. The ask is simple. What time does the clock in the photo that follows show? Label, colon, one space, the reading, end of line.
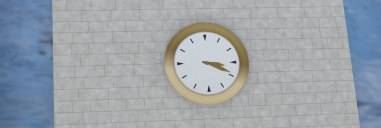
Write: 3:19
